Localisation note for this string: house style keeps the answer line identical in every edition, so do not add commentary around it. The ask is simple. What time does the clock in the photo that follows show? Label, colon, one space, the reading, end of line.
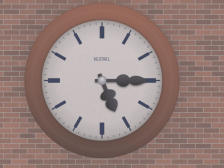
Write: 5:15
